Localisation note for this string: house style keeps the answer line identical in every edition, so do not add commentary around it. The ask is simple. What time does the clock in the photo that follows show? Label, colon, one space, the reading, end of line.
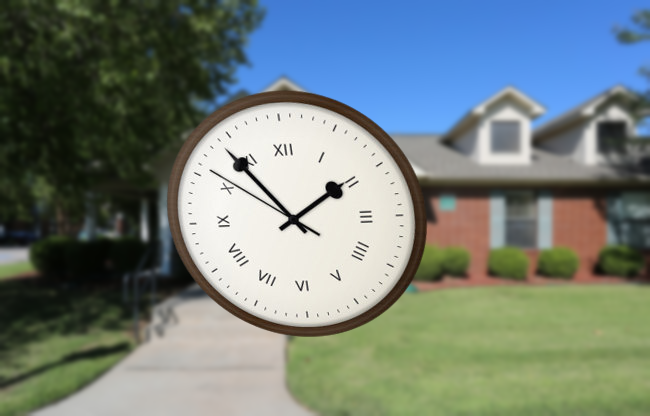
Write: 1:53:51
